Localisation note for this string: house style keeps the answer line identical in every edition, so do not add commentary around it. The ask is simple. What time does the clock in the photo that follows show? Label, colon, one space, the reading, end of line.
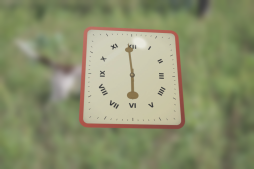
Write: 5:59
